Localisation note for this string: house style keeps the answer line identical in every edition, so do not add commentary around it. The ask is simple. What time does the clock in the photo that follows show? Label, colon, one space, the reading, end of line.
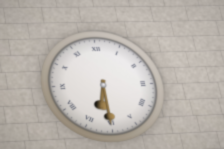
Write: 6:30
